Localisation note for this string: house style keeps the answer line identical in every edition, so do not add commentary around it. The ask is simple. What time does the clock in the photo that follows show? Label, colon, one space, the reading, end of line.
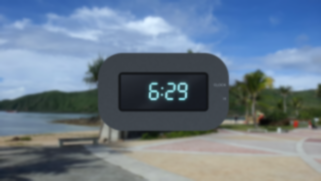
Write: 6:29
